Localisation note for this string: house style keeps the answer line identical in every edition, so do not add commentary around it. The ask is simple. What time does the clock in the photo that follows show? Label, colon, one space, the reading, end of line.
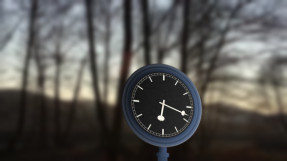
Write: 6:18
